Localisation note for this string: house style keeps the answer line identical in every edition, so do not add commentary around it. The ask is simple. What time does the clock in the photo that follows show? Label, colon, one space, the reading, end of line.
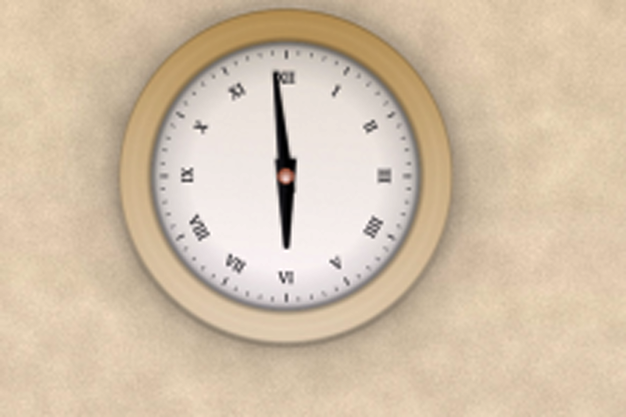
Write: 5:59
